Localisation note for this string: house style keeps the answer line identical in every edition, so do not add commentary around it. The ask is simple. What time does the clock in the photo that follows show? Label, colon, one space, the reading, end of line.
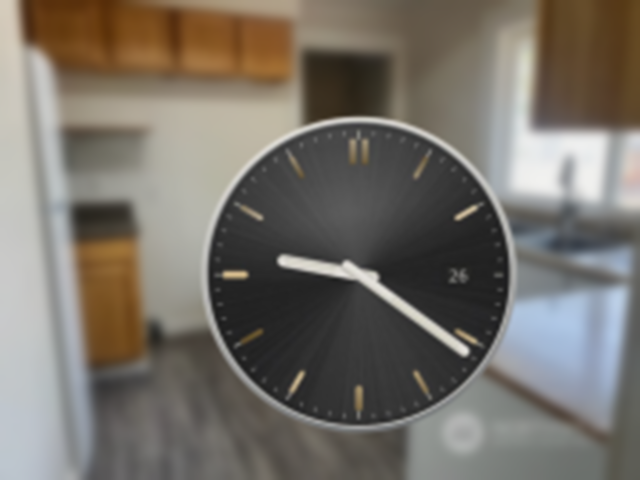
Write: 9:21
